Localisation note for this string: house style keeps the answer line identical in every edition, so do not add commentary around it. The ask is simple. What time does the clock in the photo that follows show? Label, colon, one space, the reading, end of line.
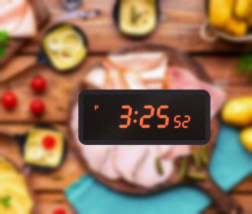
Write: 3:25:52
